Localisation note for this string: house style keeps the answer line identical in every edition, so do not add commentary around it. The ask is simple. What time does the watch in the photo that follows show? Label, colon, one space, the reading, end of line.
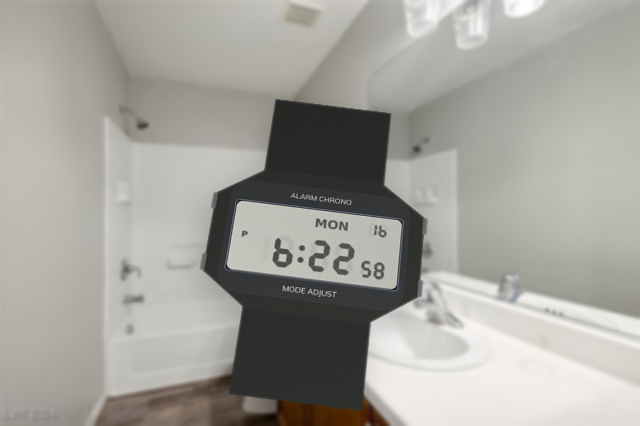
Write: 6:22:58
